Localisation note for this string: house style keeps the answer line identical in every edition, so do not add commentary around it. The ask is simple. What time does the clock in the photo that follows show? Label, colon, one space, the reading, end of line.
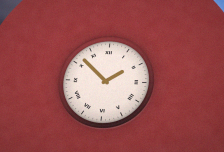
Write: 1:52
